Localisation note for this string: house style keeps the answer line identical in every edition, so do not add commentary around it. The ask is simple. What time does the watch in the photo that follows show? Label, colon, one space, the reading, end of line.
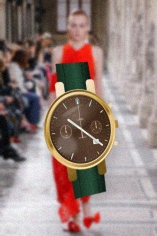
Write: 10:22
